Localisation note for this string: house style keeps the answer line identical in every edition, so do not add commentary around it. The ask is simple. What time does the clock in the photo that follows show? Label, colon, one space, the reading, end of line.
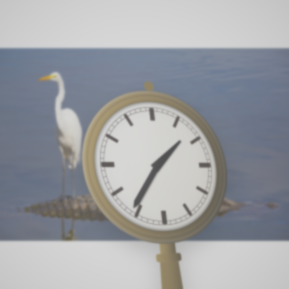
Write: 1:36
